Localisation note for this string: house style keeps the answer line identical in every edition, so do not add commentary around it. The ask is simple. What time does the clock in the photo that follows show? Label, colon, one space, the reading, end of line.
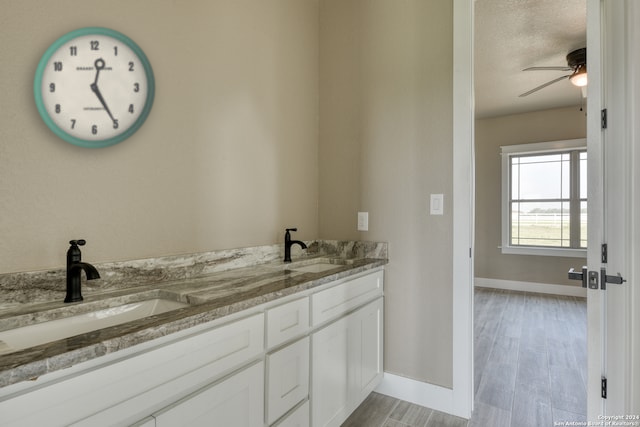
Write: 12:25
